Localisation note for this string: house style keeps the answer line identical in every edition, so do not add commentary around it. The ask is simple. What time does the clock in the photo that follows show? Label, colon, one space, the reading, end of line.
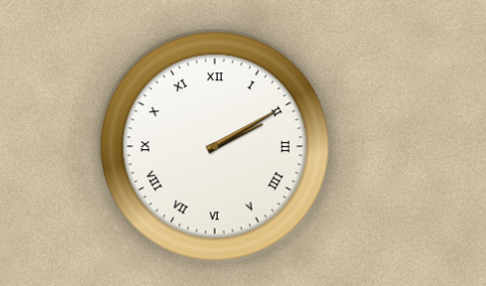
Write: 2:10
